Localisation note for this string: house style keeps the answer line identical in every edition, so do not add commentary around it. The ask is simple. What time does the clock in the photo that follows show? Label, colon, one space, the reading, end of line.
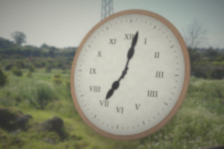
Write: 7:02
